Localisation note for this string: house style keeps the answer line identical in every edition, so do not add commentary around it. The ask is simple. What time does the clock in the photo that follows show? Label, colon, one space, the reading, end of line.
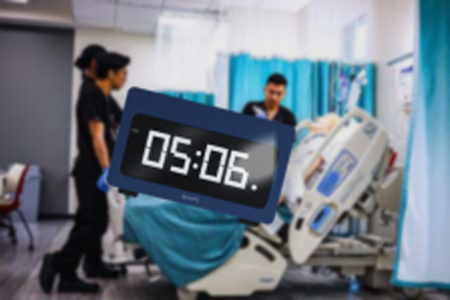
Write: 5:06
